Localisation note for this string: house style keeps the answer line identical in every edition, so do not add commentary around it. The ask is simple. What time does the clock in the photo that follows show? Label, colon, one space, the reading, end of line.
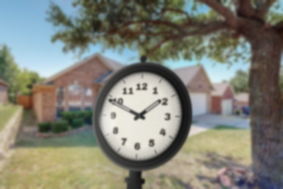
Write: 1:49
